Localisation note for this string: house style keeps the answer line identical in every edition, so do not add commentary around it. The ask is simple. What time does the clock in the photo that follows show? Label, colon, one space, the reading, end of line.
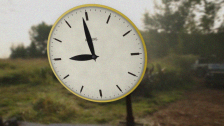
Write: 8:59
